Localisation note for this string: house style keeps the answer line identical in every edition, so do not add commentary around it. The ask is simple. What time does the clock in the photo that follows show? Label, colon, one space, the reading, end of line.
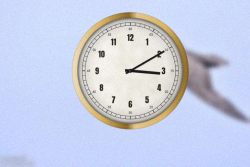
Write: 3:10
